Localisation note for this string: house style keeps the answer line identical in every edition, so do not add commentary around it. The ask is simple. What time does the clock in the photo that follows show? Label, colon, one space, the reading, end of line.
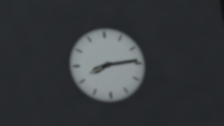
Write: 8:14
